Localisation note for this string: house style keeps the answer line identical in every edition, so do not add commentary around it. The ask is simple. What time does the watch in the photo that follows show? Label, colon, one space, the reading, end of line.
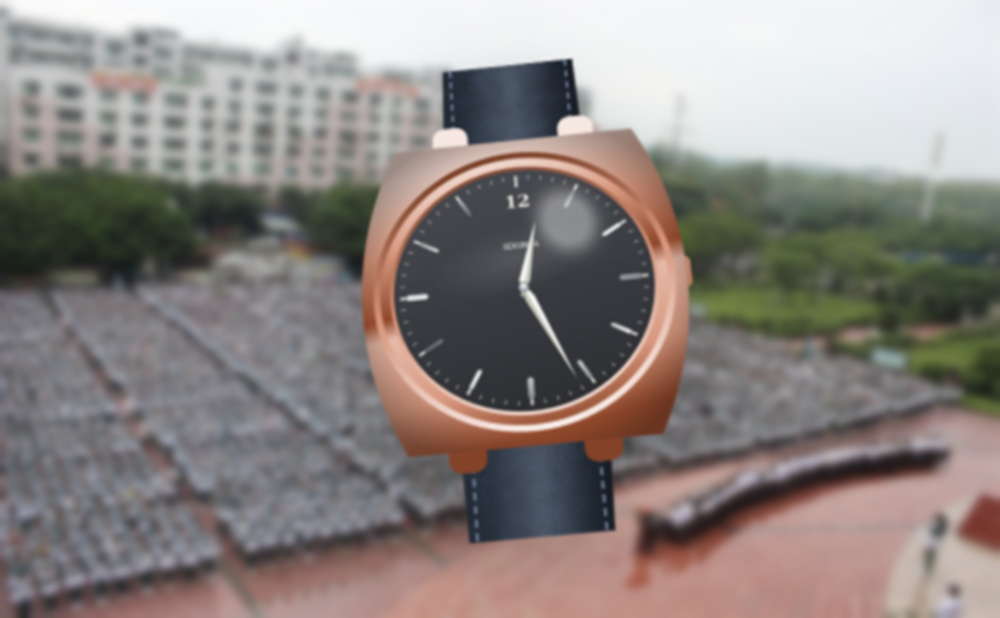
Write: 12:26
